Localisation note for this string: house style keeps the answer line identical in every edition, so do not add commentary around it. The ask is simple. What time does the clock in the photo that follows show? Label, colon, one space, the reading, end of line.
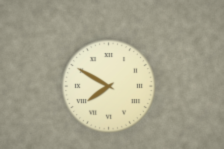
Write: 7:50
